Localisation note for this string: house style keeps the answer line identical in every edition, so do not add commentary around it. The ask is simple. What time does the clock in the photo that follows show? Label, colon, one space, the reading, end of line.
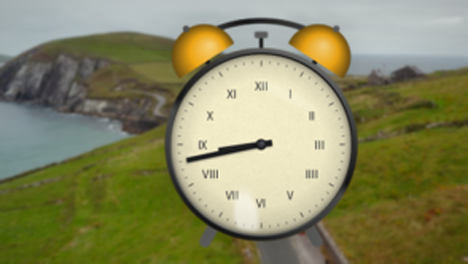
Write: 8:43
